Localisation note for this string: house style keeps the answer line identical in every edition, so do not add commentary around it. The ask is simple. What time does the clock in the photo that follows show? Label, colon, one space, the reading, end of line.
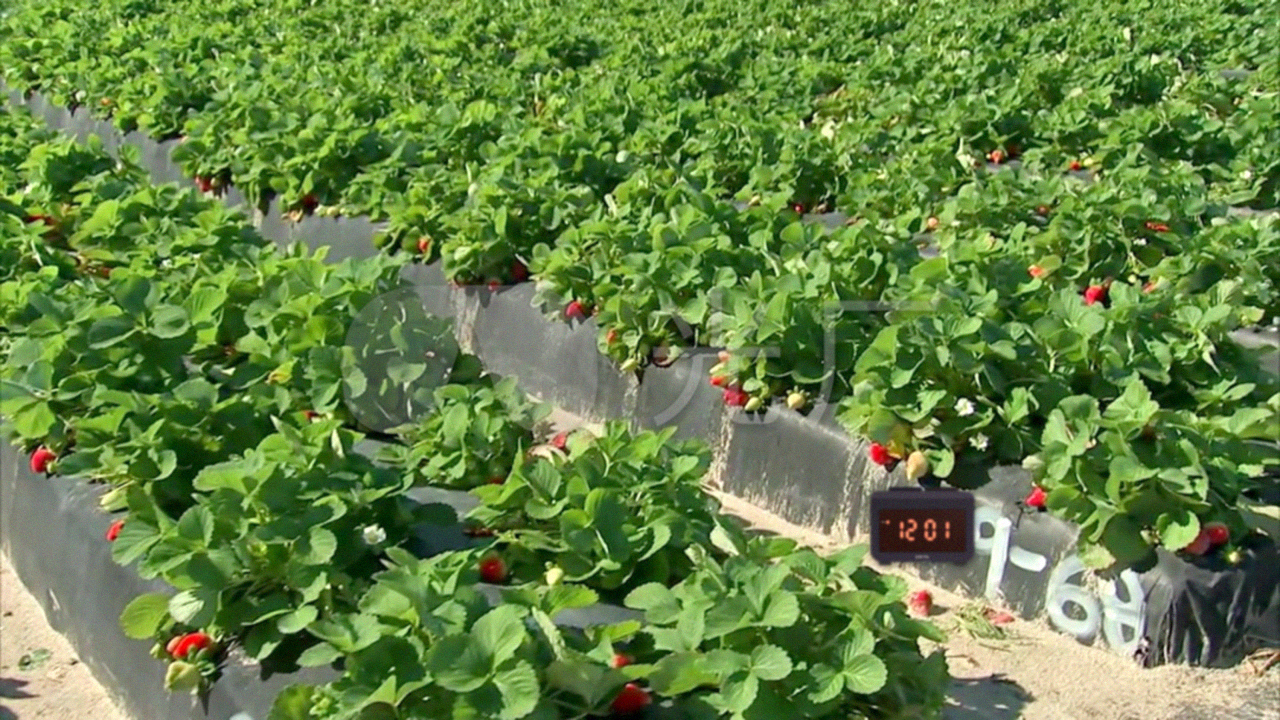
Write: 12:01
